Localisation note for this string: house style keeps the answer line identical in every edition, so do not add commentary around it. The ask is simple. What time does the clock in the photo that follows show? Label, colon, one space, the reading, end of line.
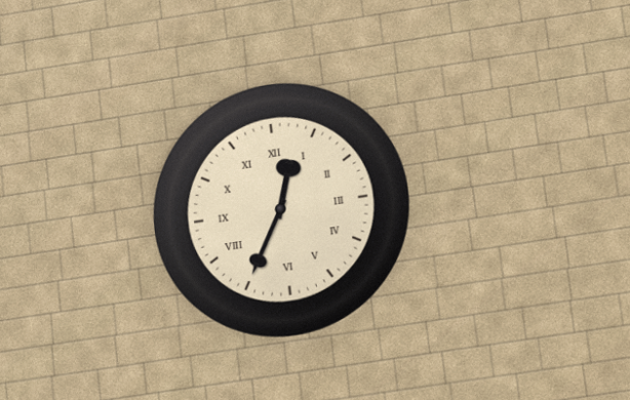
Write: 12:35
